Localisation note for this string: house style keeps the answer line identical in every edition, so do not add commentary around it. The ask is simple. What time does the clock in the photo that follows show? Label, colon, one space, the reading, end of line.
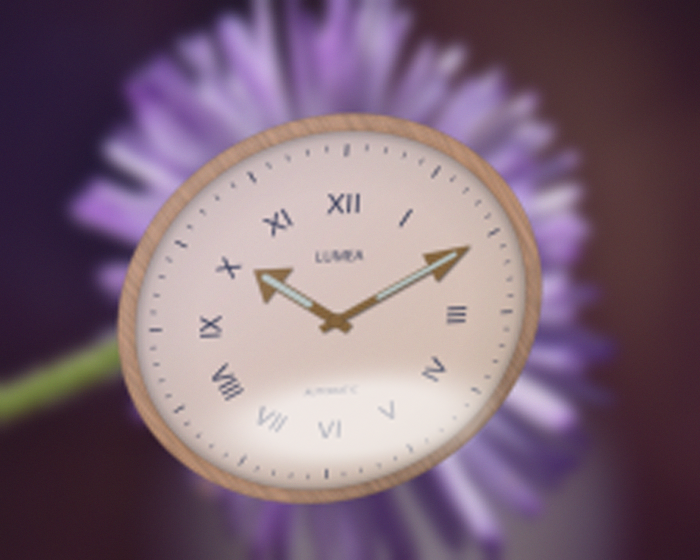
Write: 10:10
